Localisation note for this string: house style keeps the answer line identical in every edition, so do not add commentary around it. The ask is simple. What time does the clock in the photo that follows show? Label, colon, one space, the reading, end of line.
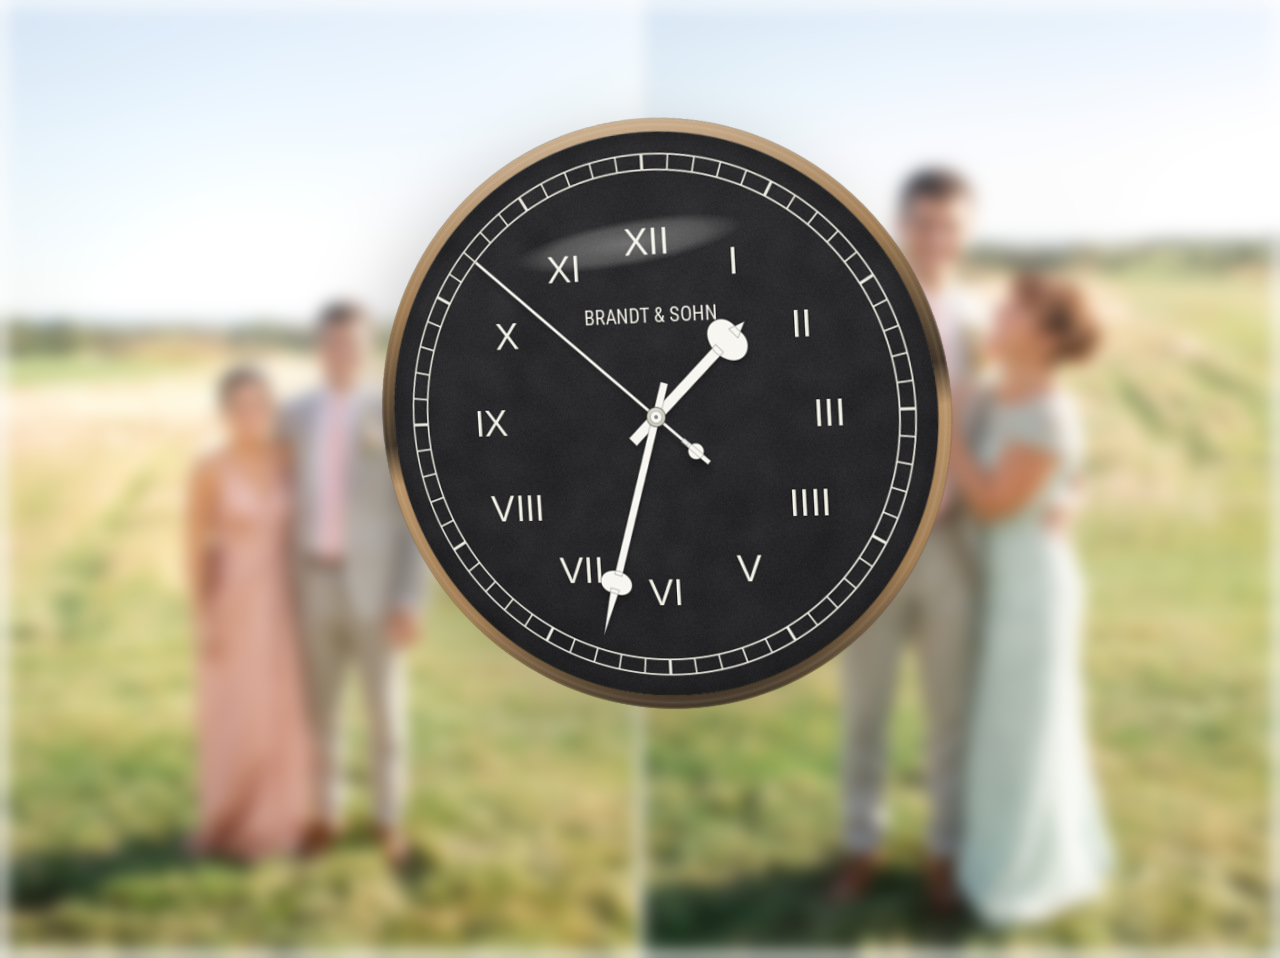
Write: 1:32:52
